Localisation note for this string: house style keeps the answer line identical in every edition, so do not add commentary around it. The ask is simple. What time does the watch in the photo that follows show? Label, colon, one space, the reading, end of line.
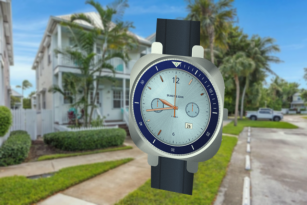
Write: 9:43
